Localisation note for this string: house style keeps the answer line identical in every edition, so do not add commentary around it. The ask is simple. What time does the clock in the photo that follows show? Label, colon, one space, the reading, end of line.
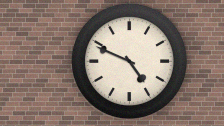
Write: 4:49
